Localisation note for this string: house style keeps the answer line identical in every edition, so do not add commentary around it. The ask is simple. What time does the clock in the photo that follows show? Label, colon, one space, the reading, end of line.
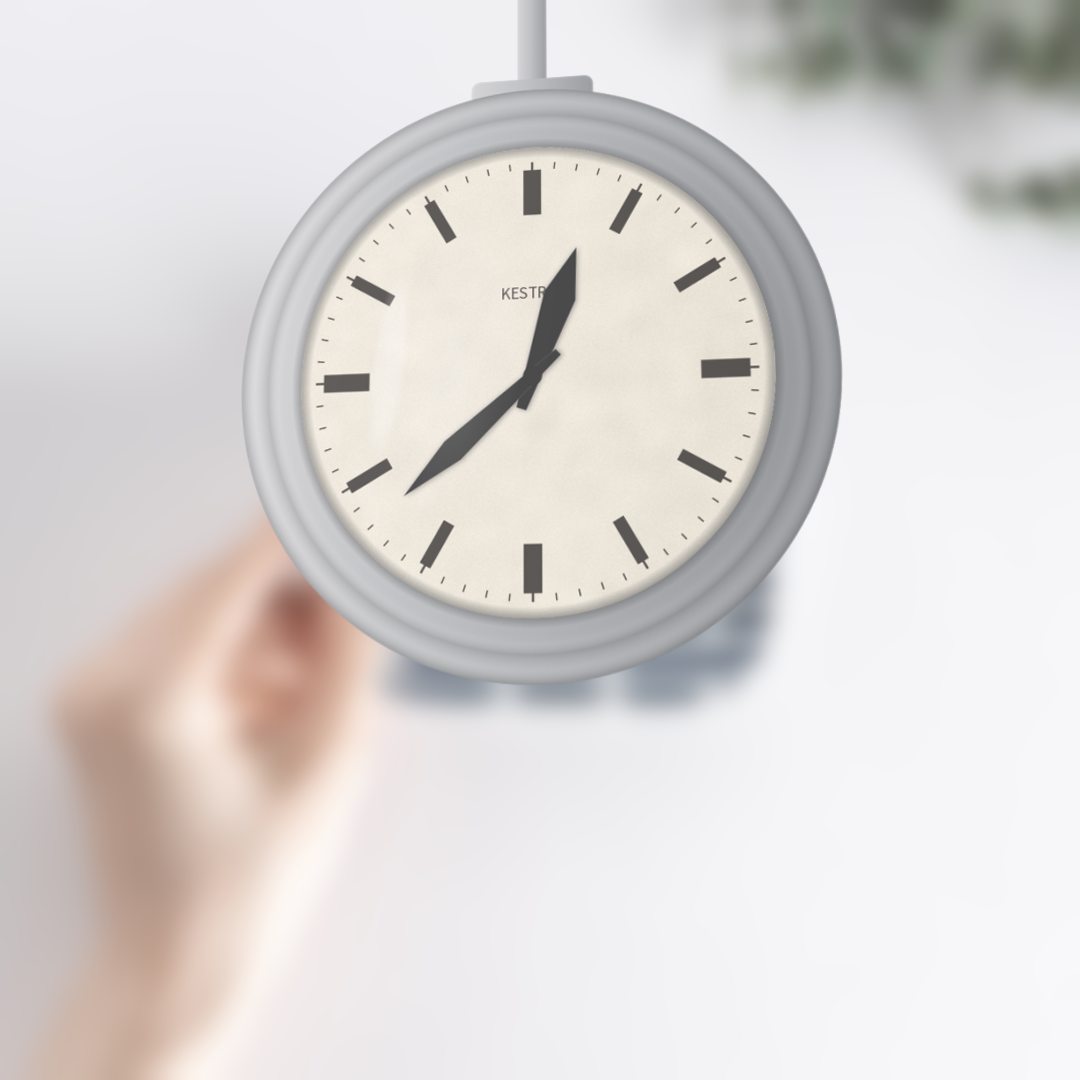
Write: 12:38
